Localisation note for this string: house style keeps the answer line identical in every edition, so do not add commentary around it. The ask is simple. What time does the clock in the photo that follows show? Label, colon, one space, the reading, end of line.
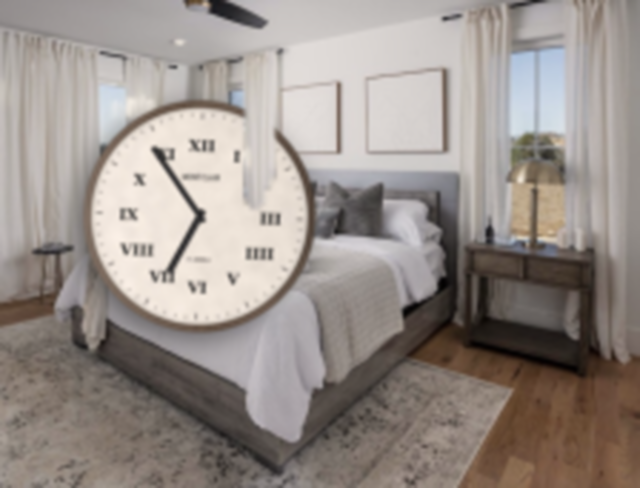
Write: 6:54
